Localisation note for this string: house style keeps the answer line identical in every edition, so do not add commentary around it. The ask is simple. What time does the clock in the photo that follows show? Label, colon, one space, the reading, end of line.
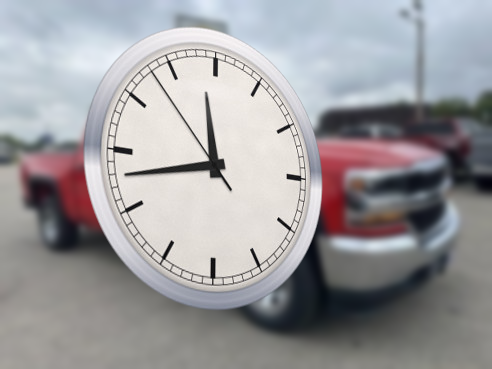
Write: 11:42:53
